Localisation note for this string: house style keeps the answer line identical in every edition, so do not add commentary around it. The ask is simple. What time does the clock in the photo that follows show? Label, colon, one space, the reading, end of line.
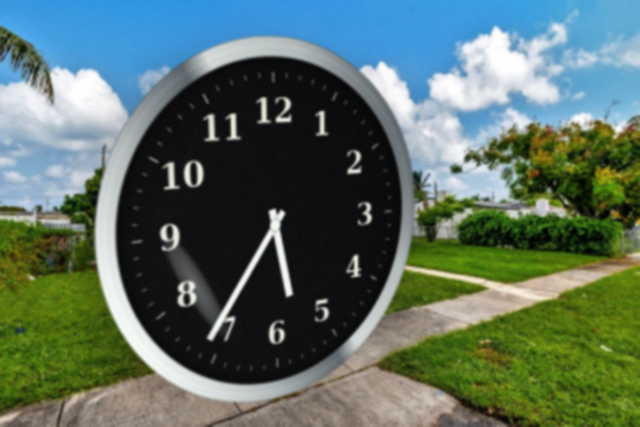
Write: 5:36
